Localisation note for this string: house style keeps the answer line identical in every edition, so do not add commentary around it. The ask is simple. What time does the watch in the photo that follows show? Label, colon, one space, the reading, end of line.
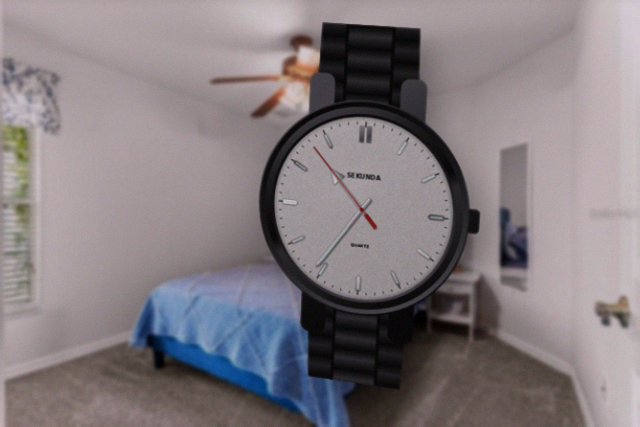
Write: 10:35:53
